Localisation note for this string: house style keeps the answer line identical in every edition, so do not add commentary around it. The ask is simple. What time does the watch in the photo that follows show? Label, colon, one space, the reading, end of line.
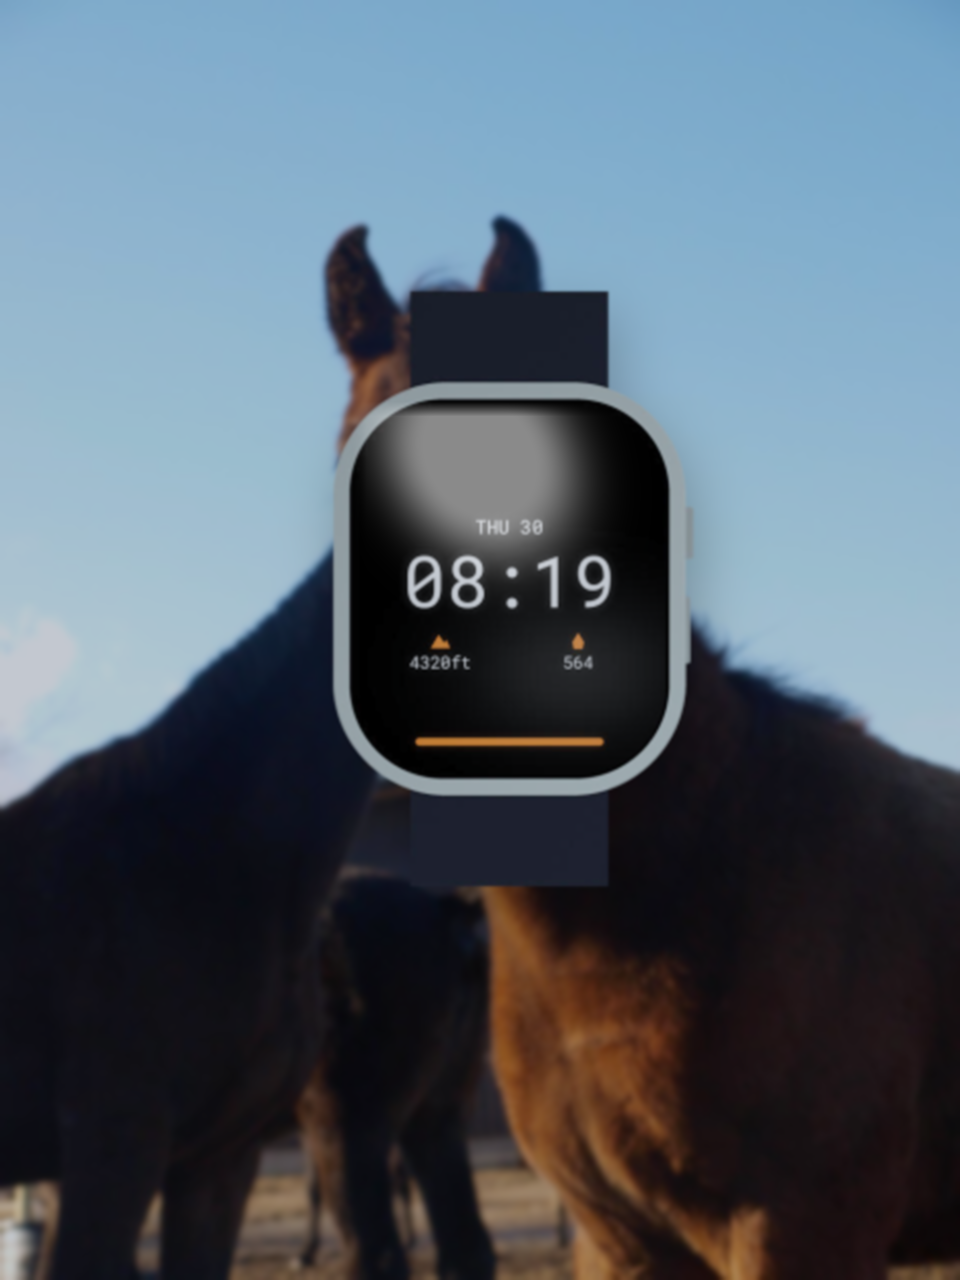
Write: 8:19
